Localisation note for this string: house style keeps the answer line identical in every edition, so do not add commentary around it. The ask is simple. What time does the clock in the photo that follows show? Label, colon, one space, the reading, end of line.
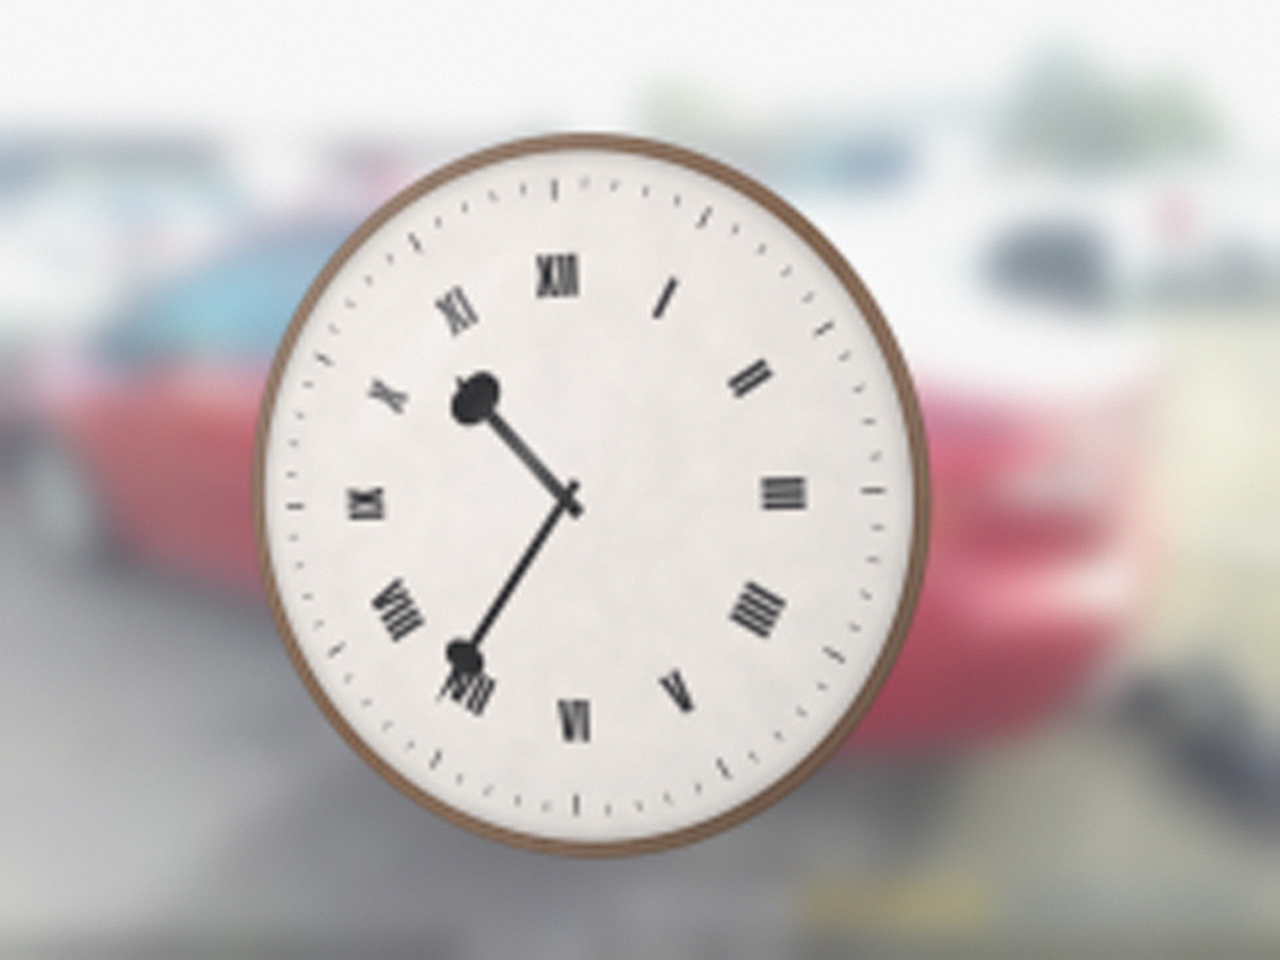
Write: 10:36
